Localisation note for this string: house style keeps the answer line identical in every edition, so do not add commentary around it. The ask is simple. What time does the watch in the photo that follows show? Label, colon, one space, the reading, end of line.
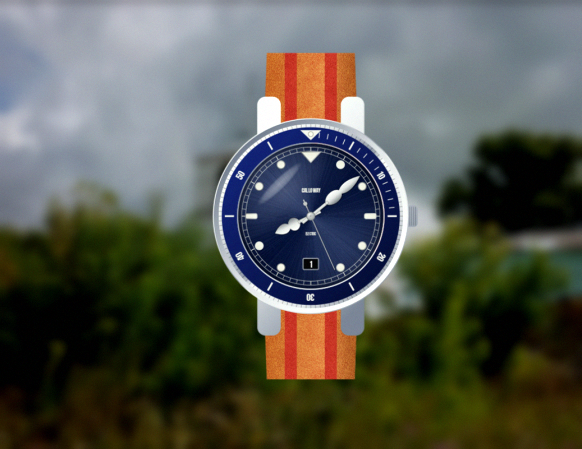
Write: 8:08:26
